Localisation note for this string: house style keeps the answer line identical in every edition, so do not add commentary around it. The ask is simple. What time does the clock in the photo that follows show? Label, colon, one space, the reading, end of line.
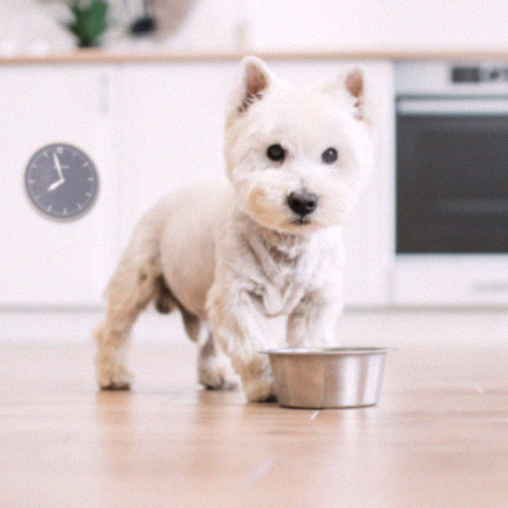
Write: 7:58
